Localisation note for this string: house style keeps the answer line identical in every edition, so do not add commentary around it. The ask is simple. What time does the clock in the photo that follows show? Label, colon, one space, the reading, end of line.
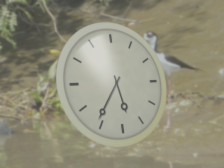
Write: 5:36
